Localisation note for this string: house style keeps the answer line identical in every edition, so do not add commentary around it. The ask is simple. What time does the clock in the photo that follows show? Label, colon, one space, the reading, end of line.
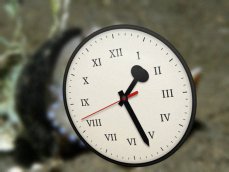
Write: 1:26:42
